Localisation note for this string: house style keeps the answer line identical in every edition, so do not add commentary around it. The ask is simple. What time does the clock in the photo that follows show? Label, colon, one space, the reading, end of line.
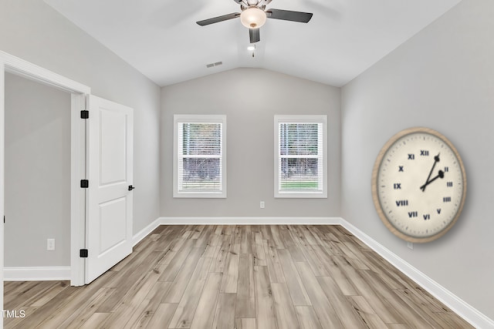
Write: 2:05
